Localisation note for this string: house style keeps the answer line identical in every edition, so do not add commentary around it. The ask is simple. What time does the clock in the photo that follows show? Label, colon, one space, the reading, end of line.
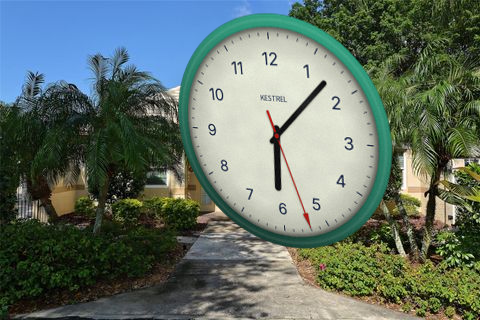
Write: 6:07:27
